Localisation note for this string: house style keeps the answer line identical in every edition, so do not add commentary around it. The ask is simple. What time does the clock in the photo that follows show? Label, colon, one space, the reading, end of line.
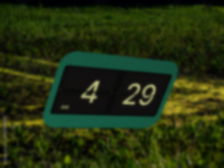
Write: 4:29
